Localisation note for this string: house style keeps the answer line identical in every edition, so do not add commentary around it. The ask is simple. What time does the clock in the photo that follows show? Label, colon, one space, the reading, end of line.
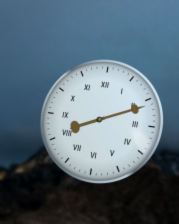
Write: 8:11
